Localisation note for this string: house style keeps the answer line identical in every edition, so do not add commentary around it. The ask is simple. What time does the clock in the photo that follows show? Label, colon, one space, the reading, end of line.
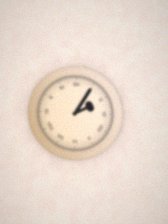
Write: 2:05
